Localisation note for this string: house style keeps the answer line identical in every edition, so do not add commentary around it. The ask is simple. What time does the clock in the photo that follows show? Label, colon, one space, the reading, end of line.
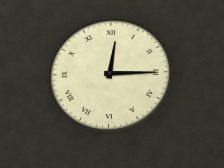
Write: 12:15
